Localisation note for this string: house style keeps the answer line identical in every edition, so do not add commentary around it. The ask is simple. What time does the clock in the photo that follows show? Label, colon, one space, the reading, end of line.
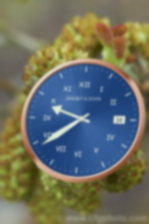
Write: 9:39
